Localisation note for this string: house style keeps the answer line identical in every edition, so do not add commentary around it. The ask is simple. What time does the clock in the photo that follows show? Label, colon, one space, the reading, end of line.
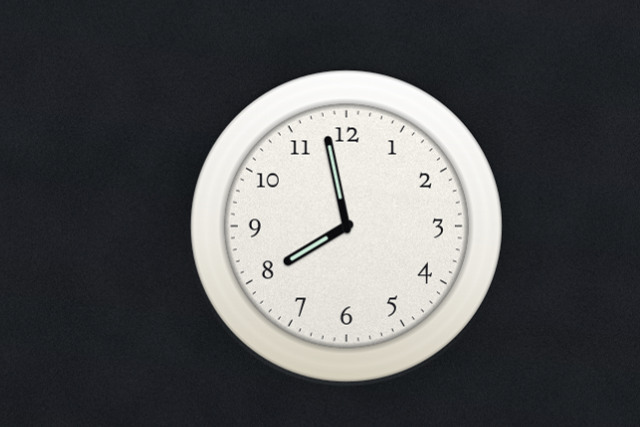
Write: 7:58
